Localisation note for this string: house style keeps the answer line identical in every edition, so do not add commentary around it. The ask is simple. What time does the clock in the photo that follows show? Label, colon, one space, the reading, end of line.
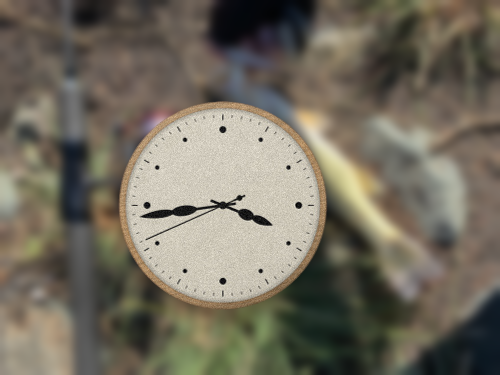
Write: 3:43:41
